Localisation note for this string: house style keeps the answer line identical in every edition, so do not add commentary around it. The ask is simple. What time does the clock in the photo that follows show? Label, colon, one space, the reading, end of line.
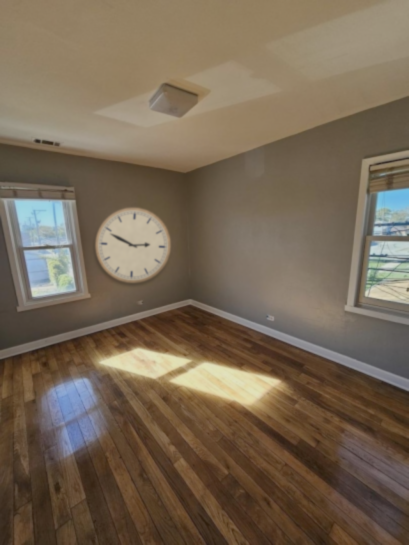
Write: 2:49
